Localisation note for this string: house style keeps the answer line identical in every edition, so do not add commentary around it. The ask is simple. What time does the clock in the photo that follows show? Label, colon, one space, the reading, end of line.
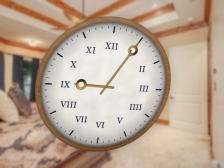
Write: 9:05
